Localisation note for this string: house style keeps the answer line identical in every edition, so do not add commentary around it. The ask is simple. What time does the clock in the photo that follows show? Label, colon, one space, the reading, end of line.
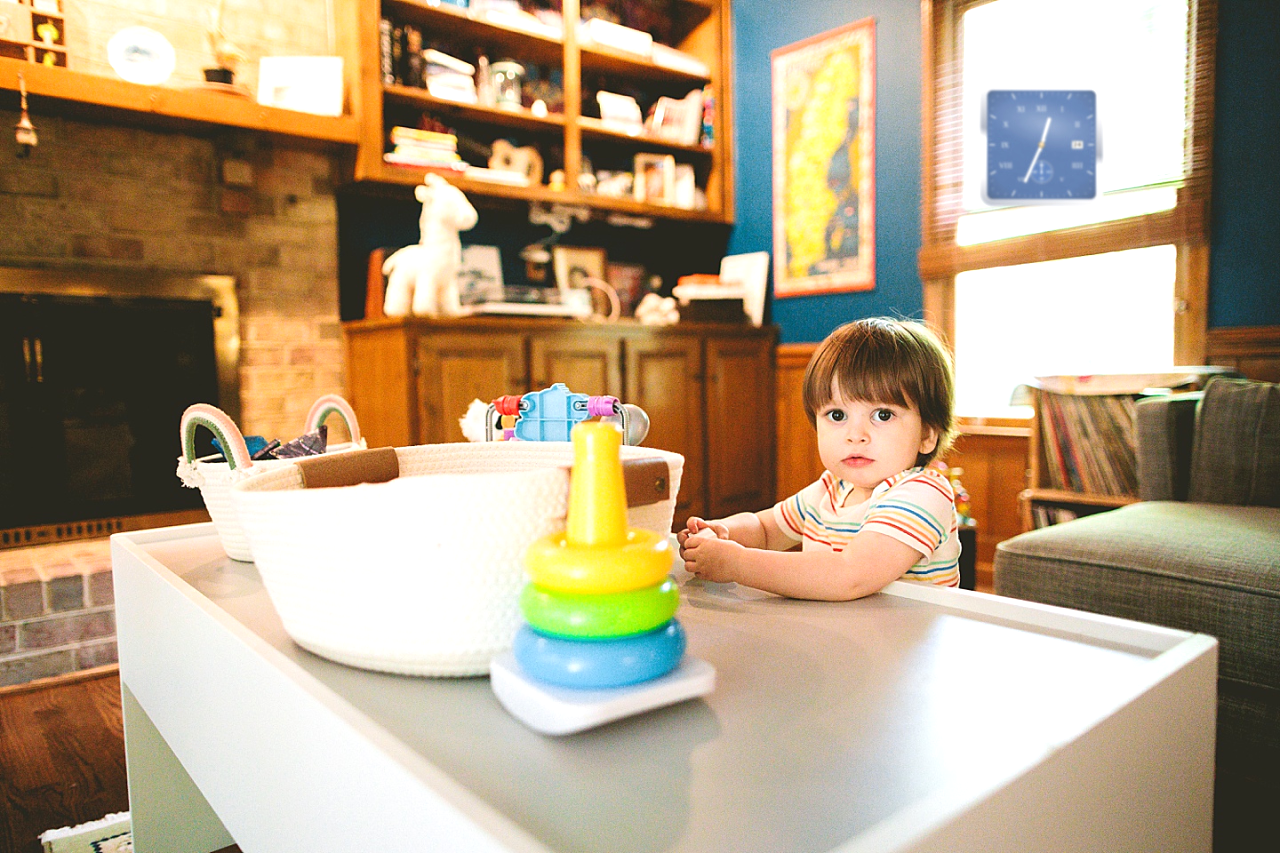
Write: 12:34
